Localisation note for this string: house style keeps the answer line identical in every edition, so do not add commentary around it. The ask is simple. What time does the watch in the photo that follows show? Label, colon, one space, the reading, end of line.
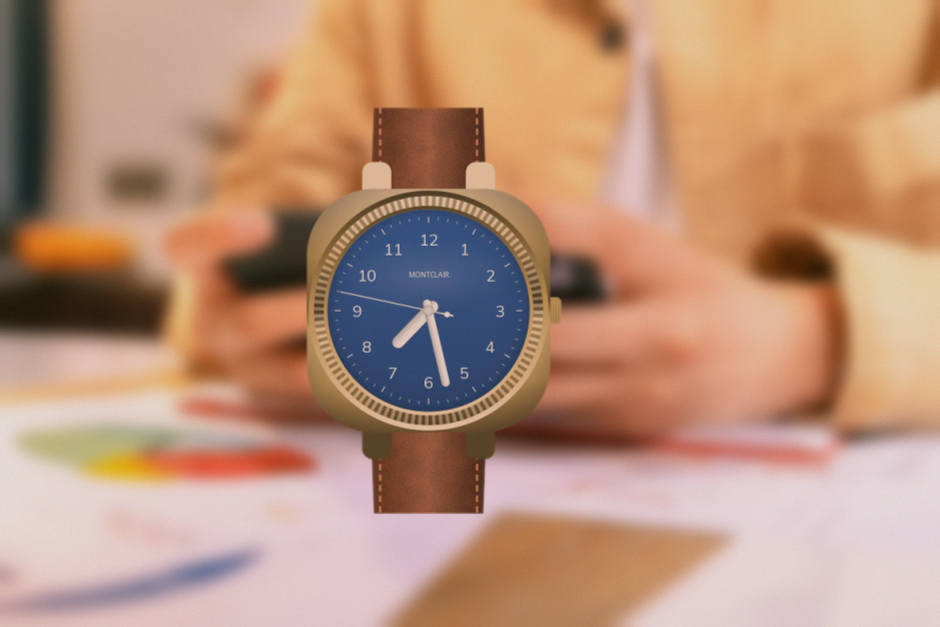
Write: 7:27:47
